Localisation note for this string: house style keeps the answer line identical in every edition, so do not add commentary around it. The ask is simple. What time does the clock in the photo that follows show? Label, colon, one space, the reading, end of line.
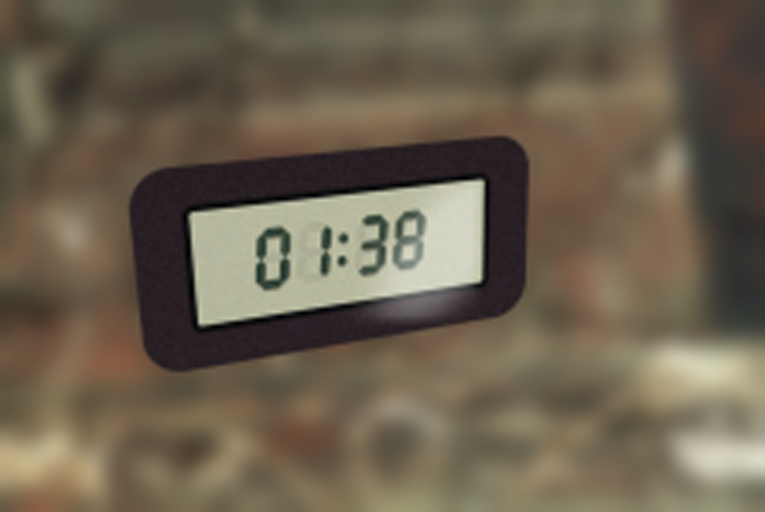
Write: 1:38
